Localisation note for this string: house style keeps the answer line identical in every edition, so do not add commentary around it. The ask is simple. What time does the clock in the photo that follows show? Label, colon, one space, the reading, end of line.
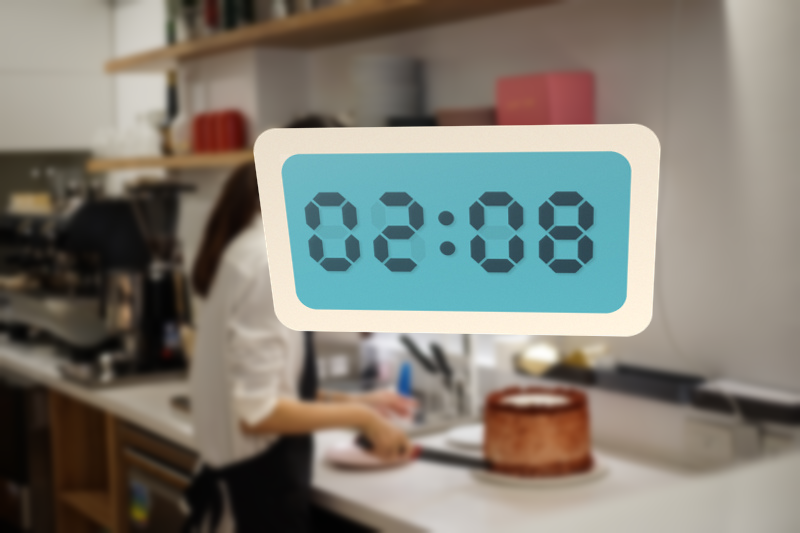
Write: 2:08
